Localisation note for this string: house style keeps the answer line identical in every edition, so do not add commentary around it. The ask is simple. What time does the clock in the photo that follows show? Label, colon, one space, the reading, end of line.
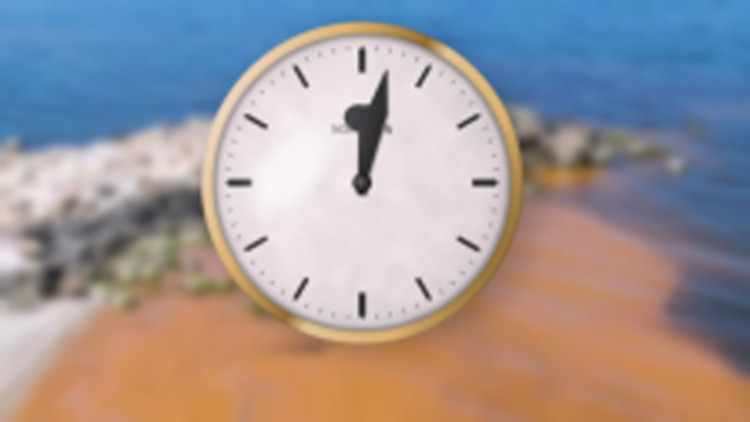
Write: 12:02
